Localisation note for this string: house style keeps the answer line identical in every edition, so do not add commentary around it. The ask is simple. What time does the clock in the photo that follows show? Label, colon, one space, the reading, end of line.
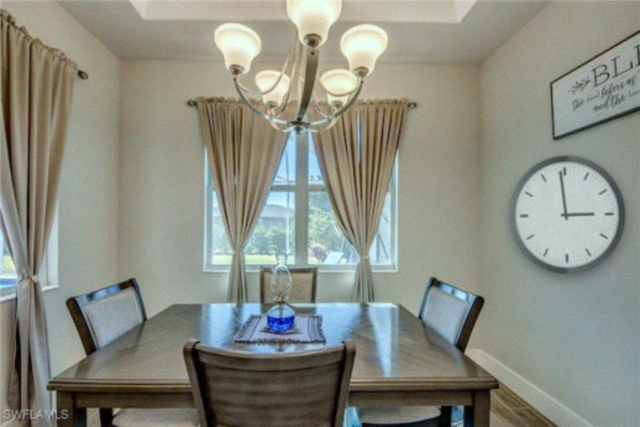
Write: 2:59
